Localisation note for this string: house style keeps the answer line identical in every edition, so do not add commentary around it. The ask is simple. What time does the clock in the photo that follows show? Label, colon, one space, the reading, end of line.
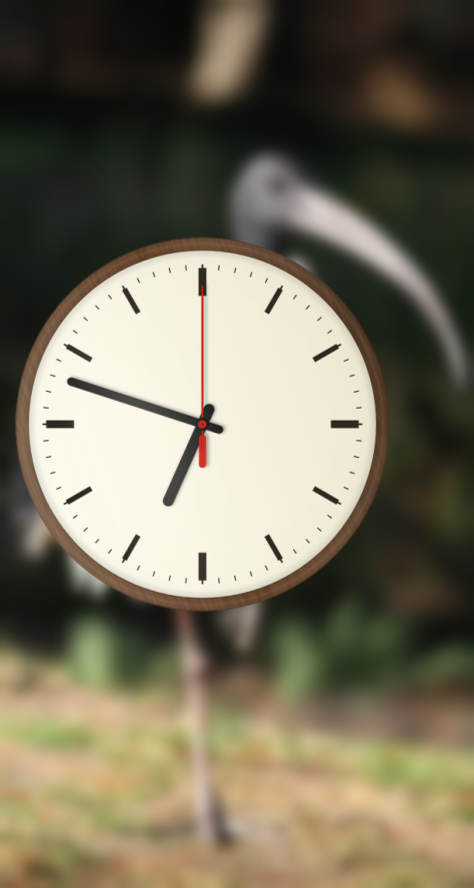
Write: 6:48:00
